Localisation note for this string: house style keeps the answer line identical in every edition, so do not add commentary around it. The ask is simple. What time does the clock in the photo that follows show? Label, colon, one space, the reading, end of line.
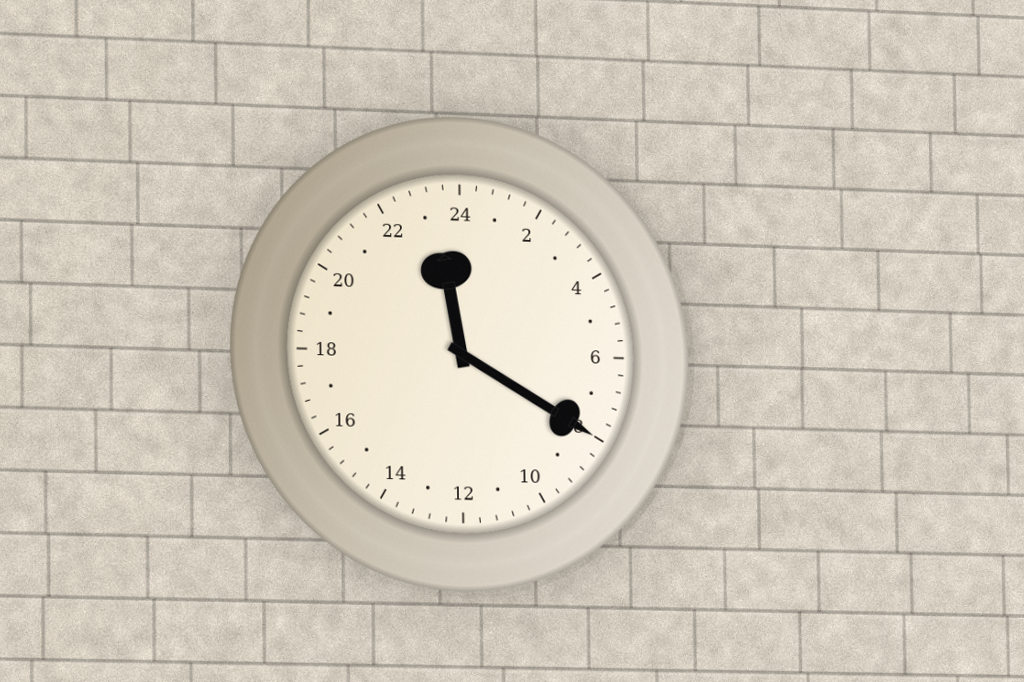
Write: 23:20
